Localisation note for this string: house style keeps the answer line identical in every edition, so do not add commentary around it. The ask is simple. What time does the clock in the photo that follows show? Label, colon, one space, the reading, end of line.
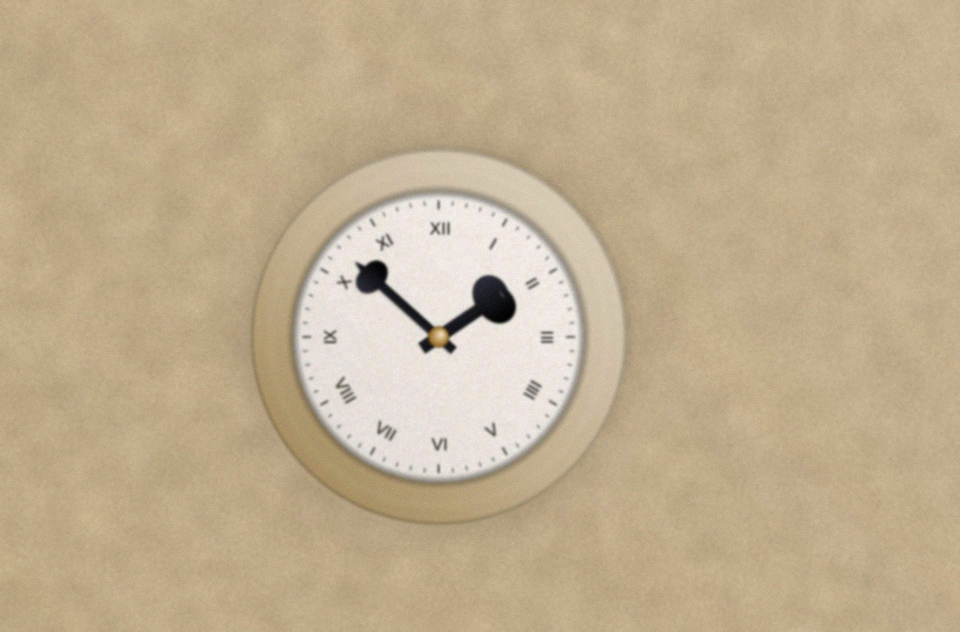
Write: 1:52
